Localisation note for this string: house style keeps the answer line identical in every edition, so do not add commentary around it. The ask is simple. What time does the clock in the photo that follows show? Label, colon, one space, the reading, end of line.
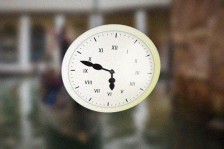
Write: 5:48
